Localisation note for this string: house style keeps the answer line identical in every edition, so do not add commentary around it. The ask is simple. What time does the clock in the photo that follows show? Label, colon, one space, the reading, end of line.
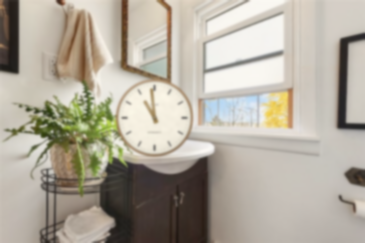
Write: 10:59
